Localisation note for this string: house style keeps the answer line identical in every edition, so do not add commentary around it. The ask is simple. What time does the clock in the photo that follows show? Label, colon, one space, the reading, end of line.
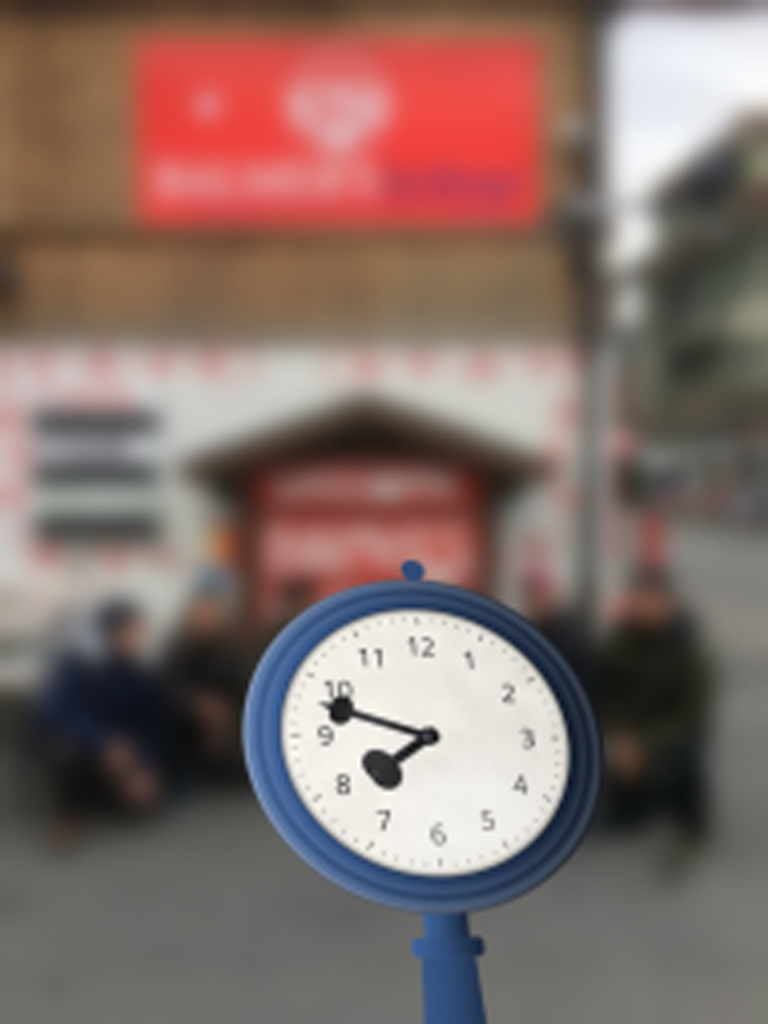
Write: 7:48
